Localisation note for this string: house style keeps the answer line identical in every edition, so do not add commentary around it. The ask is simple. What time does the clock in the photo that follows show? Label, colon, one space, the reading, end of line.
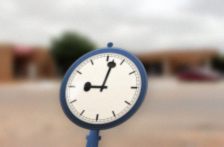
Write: 9:02
